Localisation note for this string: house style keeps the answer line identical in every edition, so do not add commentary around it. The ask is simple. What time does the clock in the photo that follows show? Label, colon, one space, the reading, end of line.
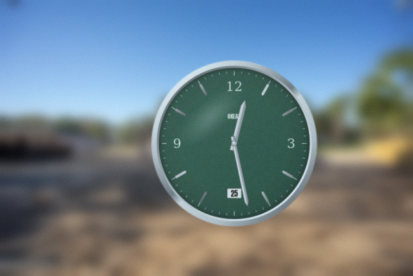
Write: 12:28
